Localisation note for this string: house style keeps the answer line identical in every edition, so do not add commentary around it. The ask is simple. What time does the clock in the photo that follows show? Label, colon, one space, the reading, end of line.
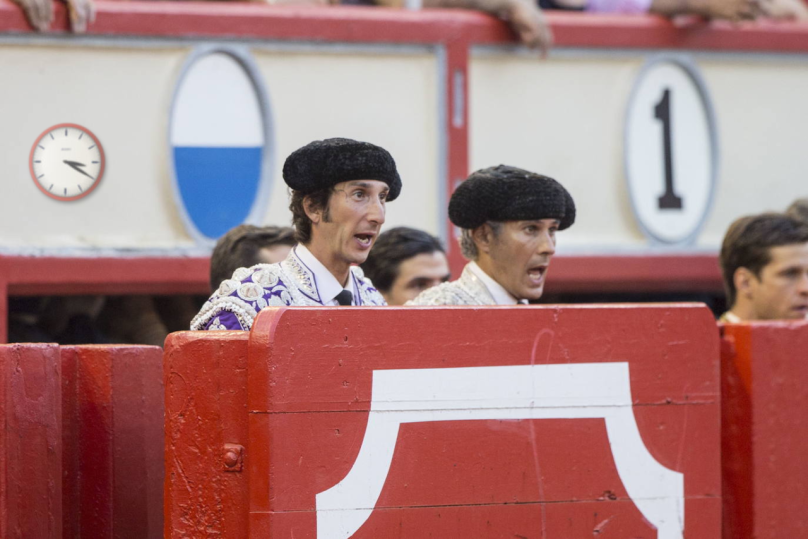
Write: 3:20
